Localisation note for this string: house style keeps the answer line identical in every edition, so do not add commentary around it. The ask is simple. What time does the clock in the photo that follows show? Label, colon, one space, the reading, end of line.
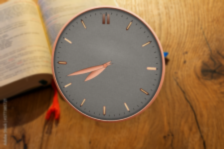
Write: 7:42
